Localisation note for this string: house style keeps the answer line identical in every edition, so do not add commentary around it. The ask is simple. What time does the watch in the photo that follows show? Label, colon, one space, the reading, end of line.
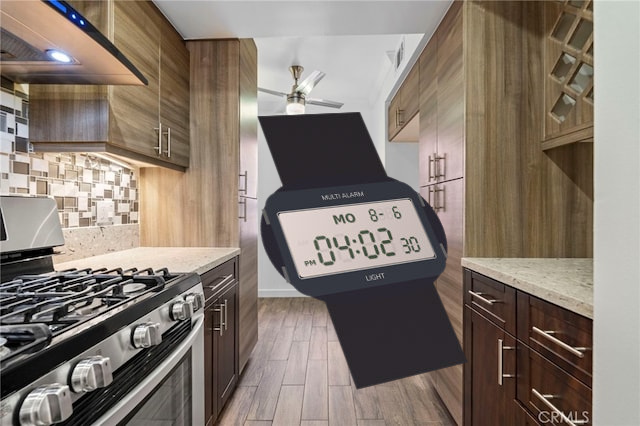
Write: 4:02:30
